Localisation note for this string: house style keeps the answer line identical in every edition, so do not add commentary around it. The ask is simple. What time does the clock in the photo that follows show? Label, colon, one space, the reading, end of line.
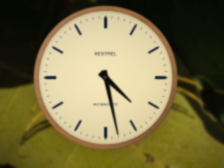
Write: 4:28
